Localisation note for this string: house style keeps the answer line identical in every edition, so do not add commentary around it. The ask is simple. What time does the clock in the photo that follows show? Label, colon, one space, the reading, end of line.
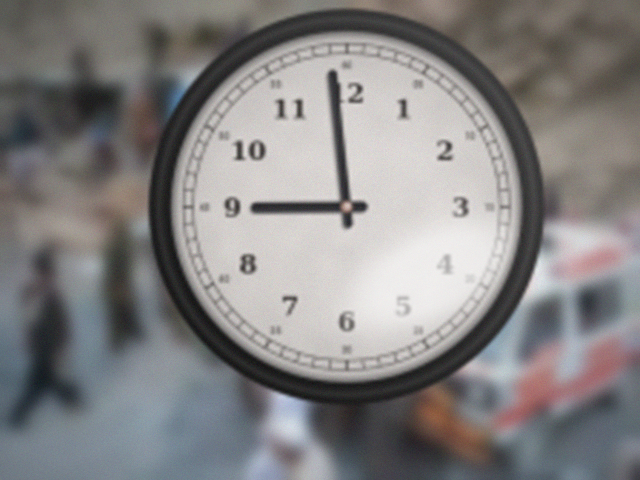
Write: 8:59
